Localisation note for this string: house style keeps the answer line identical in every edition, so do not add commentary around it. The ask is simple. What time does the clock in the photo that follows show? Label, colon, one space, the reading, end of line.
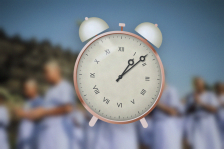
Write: 1:08
